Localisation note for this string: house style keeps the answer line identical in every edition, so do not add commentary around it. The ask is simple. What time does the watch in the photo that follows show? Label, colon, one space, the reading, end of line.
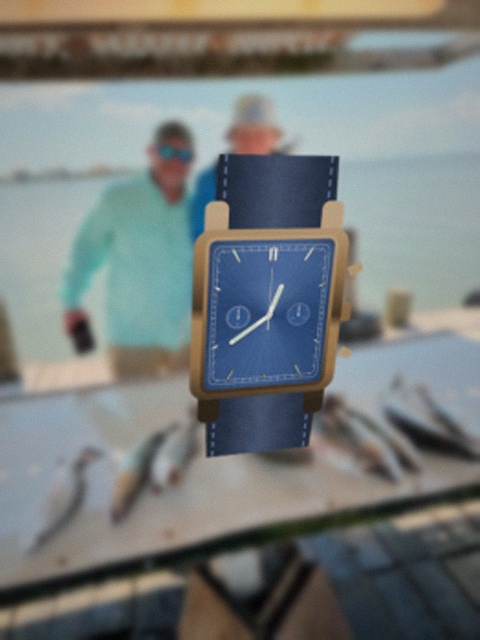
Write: 12:39
